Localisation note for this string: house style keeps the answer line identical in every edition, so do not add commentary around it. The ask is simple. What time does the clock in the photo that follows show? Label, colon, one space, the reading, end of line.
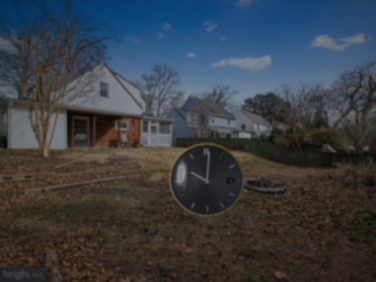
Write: 10:01
